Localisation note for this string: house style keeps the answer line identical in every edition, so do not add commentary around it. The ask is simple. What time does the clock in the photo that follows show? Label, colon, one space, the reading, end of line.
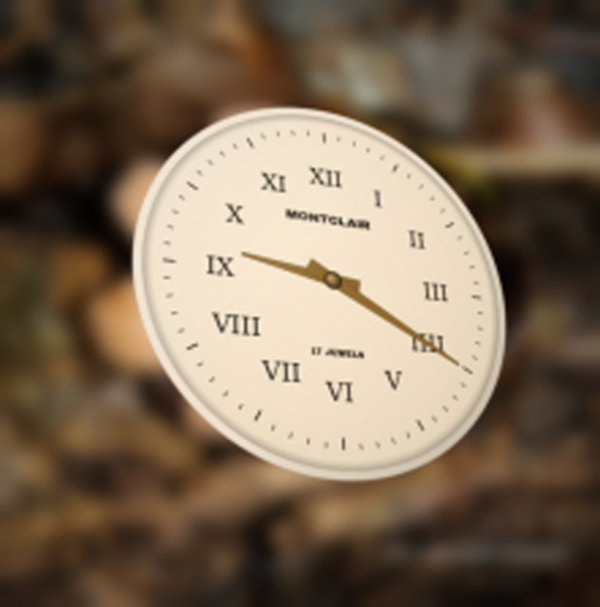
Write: 9:20
